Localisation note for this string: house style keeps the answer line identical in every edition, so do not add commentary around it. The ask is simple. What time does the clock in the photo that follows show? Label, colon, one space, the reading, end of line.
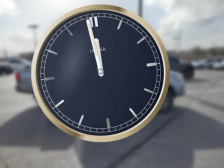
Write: 11:59
